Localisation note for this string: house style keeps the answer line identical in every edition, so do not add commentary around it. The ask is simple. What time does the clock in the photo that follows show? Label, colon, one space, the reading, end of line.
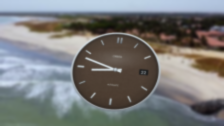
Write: 8:48
